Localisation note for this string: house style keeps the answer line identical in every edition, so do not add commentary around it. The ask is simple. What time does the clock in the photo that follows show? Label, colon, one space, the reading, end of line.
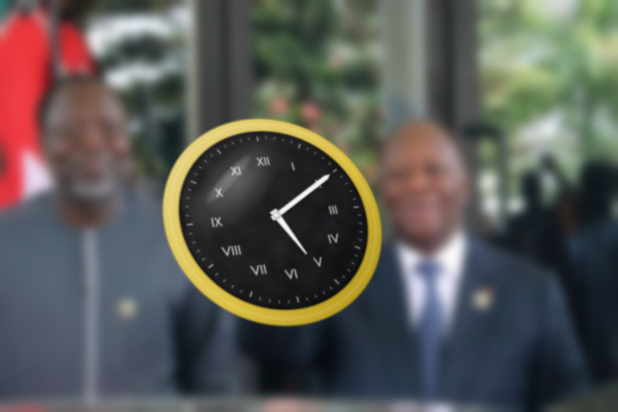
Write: 5:10
